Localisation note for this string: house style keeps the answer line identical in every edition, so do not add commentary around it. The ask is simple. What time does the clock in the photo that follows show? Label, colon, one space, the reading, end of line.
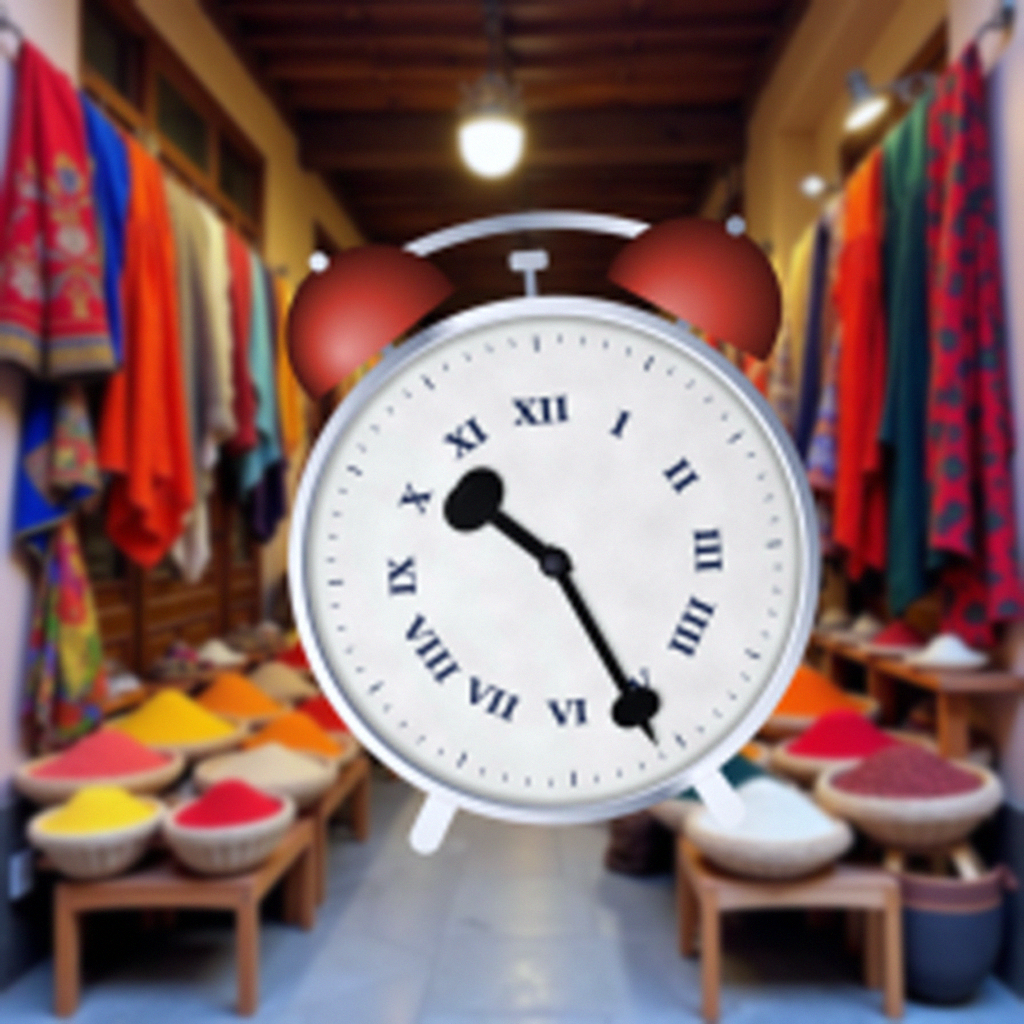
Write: 10:26
